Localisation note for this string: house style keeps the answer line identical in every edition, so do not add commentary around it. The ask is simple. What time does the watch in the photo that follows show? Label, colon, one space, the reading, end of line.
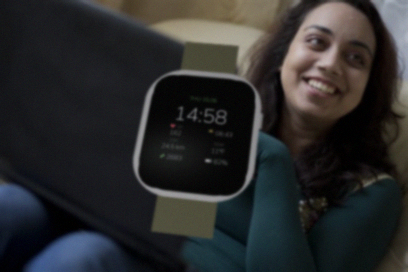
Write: 14:58
